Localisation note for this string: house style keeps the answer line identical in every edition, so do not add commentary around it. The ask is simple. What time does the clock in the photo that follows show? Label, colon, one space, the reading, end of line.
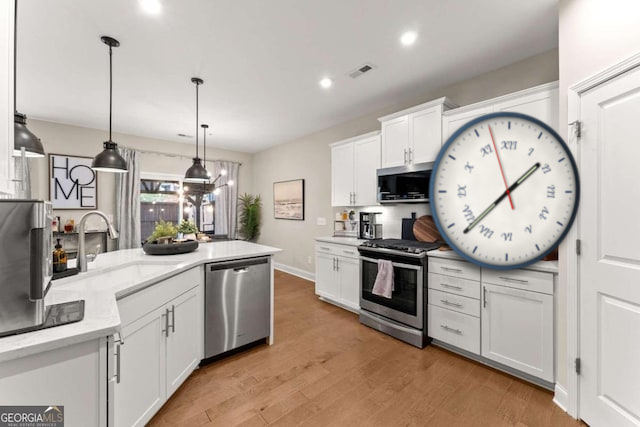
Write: 1:37:57
